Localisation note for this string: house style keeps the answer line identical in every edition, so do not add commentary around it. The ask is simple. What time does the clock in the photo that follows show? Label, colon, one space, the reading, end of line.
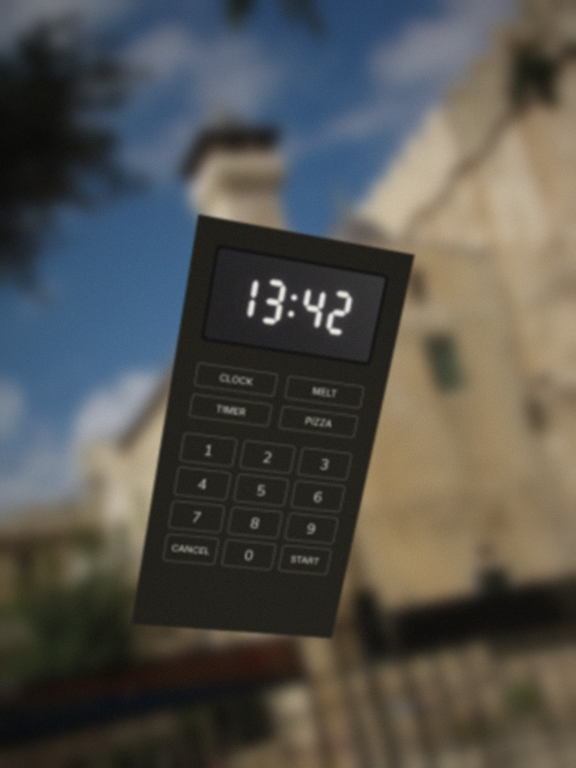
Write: 13:42
